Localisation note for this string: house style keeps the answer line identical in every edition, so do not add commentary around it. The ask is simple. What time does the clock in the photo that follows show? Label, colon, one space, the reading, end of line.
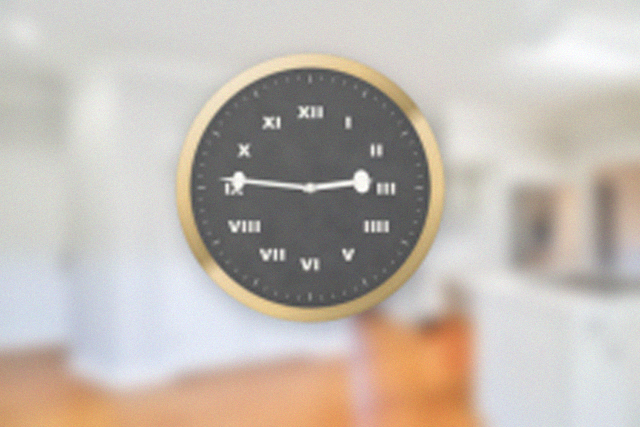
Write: 2:46
